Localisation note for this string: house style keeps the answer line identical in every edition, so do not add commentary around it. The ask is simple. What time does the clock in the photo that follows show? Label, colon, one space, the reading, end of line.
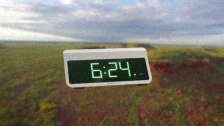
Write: 6:24
